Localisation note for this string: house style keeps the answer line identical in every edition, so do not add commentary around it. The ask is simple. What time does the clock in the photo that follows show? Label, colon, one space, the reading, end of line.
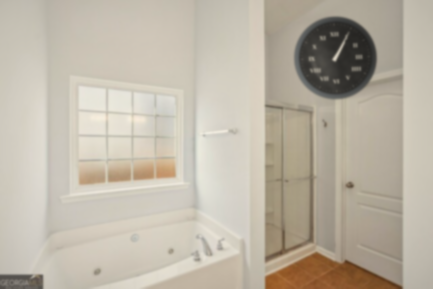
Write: 1:05
